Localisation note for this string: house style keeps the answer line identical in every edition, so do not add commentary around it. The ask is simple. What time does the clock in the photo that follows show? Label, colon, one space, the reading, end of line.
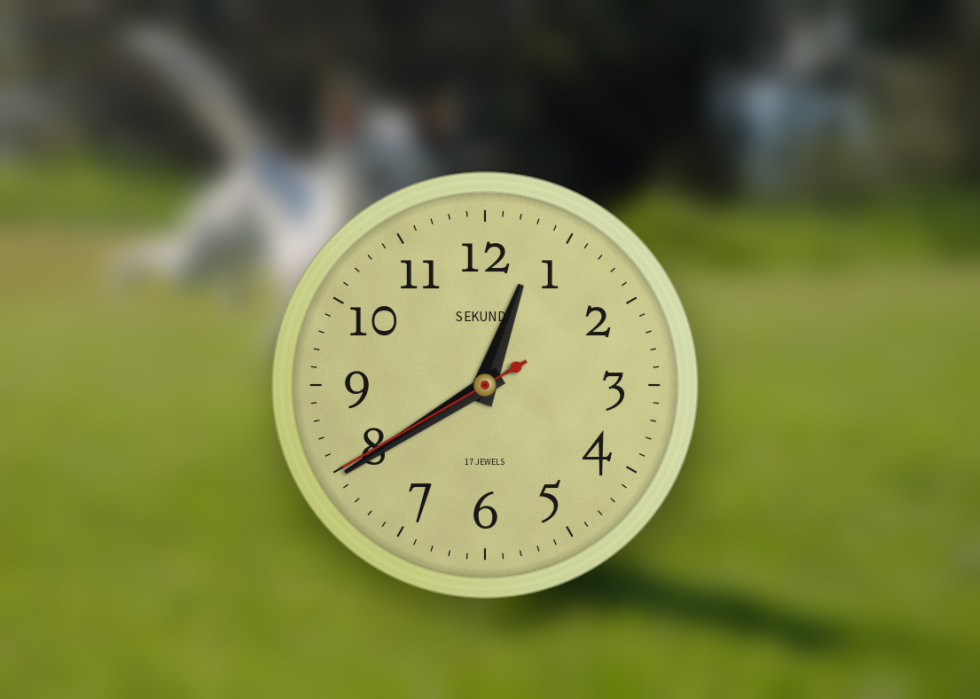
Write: 12:39:40
